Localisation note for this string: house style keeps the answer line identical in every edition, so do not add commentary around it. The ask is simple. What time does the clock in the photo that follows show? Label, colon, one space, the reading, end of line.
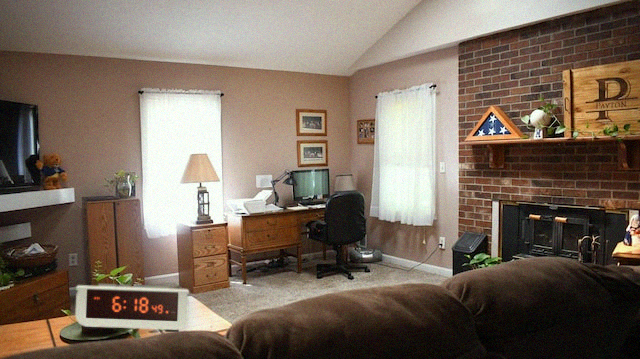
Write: 6:18
